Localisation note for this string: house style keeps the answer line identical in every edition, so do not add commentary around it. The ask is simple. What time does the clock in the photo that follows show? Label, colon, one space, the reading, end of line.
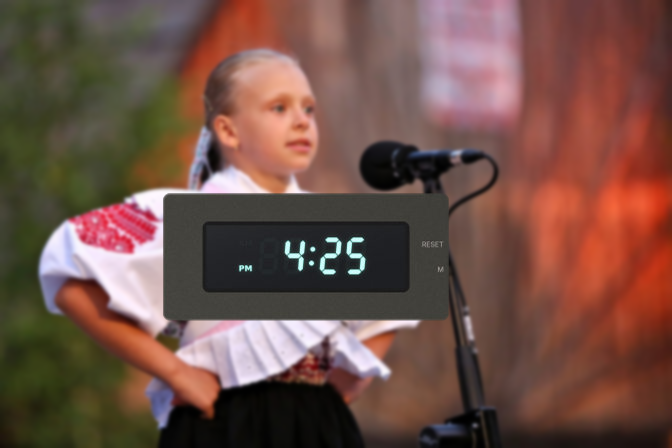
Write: 4:25
